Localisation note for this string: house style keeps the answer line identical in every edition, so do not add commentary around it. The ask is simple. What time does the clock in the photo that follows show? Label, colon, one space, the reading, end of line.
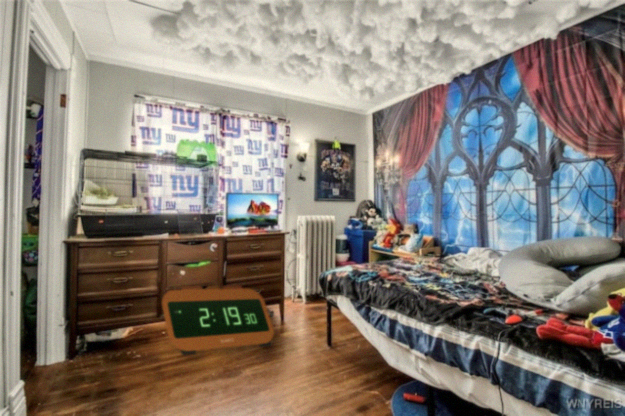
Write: 2:19
